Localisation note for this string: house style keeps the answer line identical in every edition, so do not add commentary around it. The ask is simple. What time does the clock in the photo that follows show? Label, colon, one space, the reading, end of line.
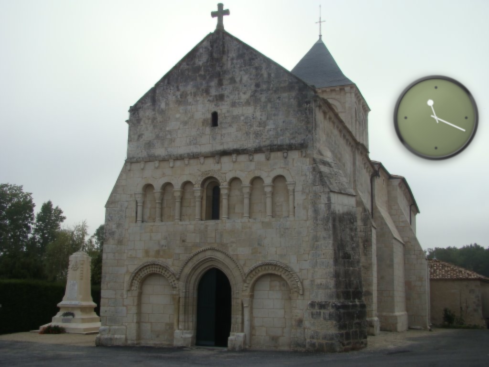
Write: 11:19
